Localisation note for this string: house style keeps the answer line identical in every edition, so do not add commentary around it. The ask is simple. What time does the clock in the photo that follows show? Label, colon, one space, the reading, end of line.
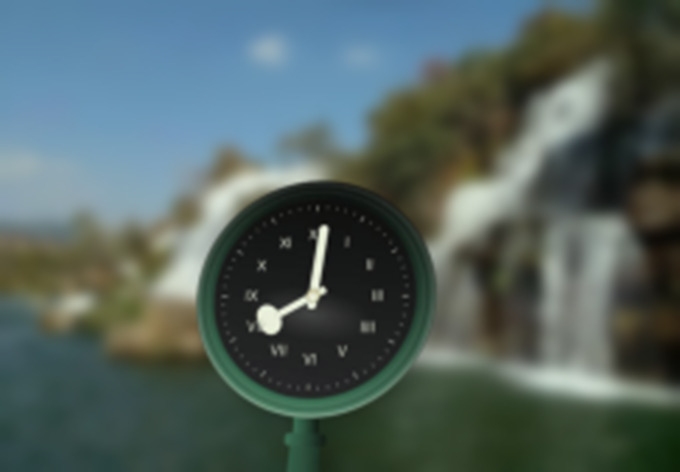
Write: 8:01
